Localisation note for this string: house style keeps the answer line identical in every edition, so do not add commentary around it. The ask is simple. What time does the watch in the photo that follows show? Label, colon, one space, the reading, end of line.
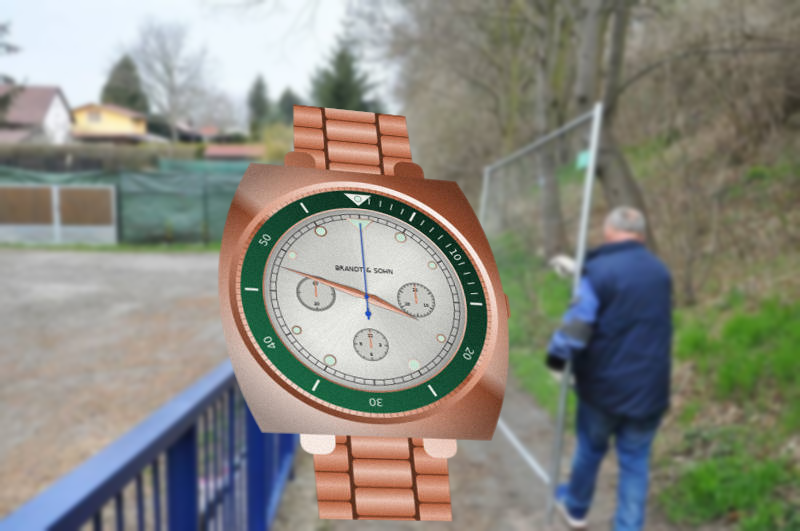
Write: 3:48
